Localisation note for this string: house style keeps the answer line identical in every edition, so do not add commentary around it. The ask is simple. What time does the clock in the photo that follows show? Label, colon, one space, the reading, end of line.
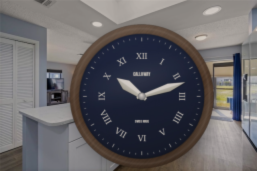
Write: 10:12
